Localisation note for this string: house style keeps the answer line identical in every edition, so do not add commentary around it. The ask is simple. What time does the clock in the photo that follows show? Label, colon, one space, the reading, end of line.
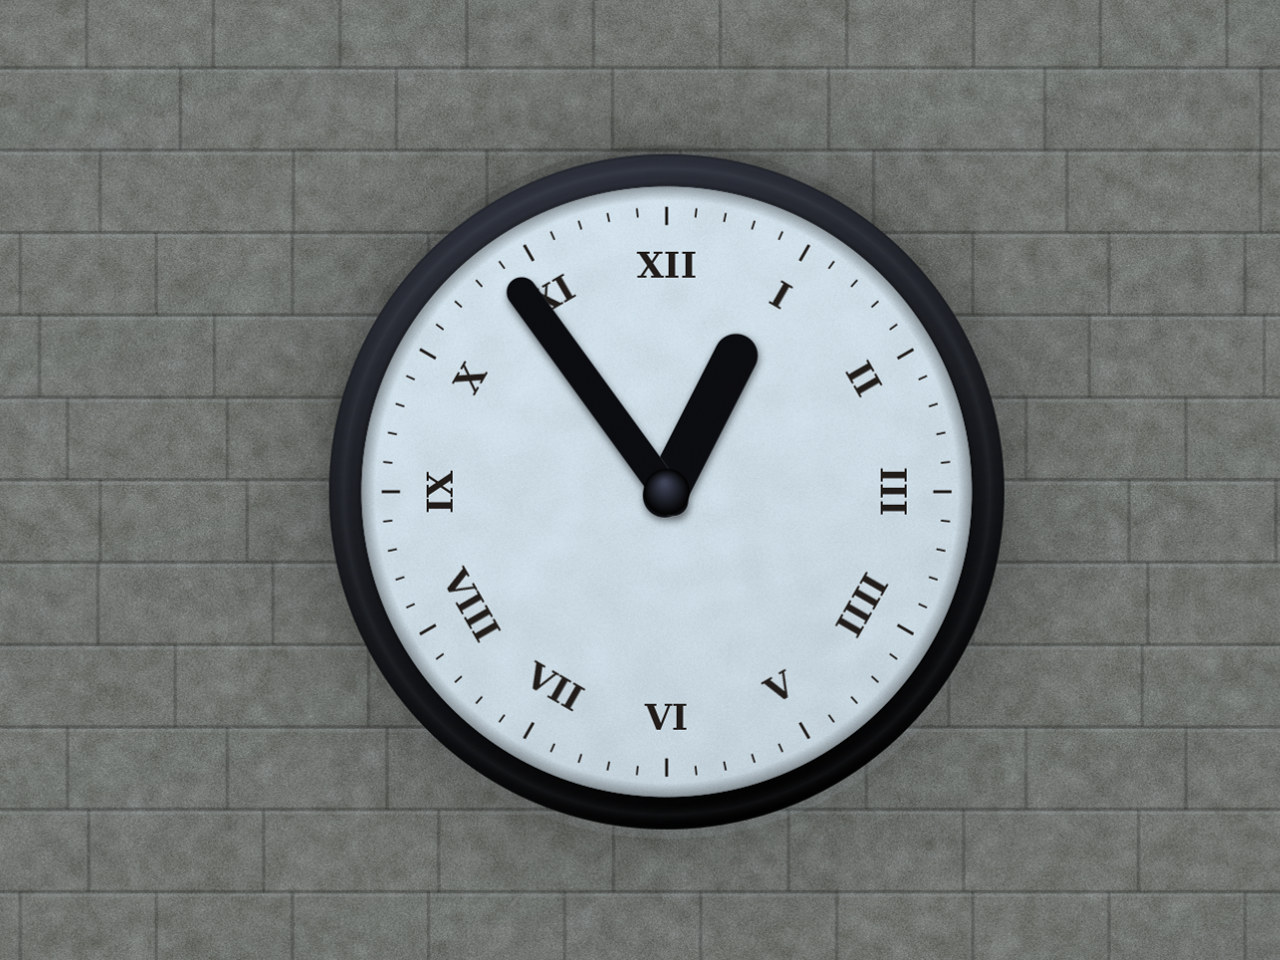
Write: 12:54
